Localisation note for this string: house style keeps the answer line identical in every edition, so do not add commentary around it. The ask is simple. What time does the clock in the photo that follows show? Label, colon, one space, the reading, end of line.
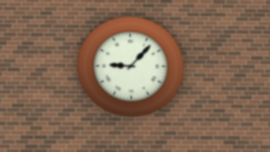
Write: 9:07
